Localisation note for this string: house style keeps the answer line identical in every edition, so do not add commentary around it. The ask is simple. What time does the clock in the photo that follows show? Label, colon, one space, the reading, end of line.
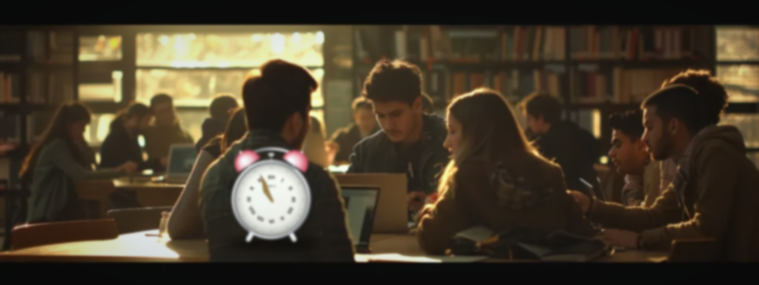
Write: 10:56
